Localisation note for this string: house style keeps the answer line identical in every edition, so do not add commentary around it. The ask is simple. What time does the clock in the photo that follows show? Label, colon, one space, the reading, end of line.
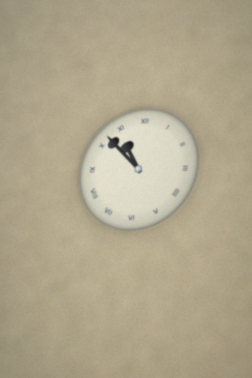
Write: 10:52
